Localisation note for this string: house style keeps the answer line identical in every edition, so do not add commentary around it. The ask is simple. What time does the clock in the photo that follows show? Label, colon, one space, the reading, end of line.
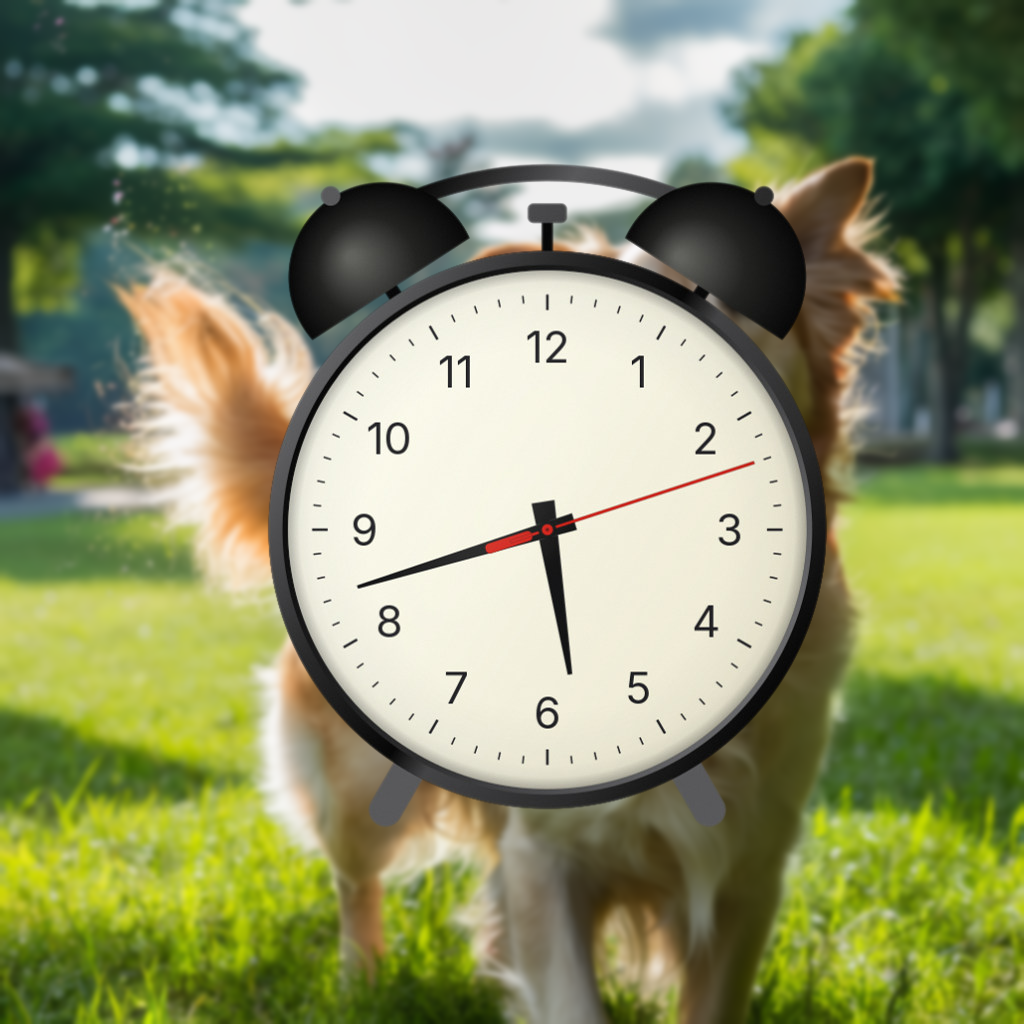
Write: 5:42:12
